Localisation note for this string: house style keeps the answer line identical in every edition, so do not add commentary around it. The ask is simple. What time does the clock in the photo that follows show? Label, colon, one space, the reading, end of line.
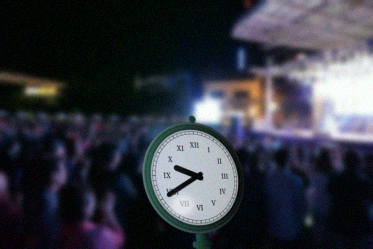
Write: 9:40
